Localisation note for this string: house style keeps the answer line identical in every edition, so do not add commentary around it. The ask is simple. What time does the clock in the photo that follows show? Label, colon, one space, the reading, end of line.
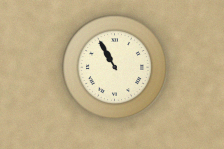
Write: 10:55
